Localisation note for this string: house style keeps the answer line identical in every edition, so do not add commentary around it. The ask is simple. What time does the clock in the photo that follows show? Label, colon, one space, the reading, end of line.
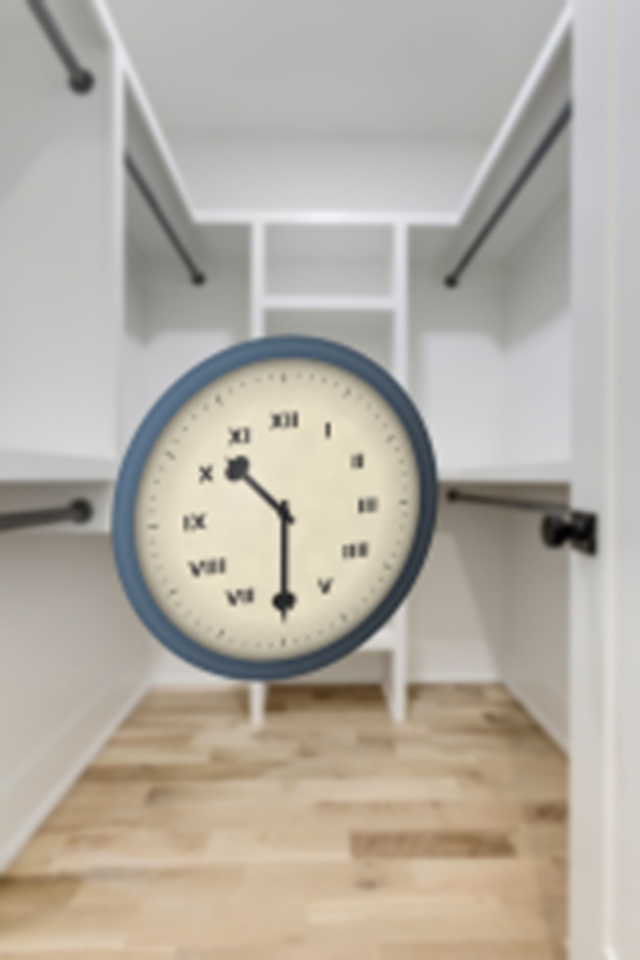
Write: 10:30
